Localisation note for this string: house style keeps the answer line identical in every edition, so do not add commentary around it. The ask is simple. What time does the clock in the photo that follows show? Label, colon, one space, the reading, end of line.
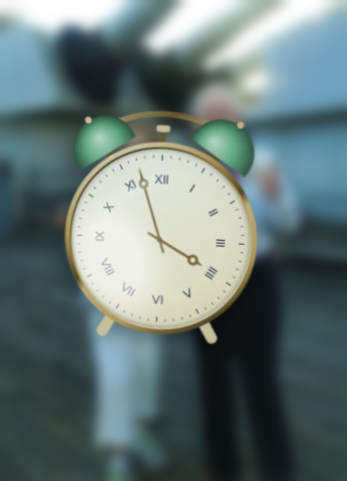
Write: 3:57
